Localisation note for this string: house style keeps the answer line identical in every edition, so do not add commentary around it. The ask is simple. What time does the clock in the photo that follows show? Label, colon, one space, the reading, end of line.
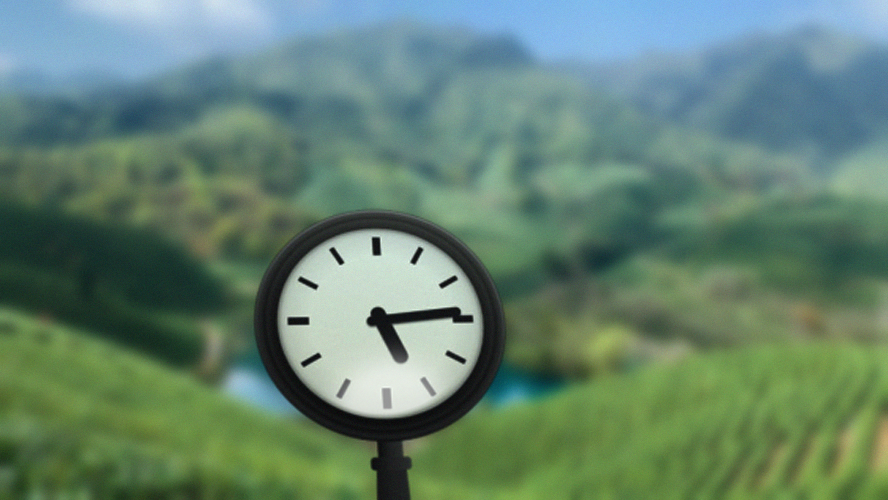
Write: 5:14
